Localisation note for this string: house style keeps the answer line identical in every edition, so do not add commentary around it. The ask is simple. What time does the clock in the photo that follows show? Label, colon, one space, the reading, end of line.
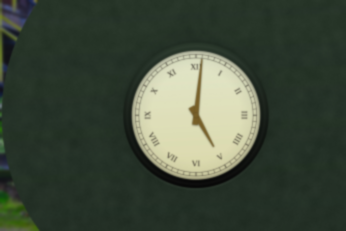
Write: 5:01
